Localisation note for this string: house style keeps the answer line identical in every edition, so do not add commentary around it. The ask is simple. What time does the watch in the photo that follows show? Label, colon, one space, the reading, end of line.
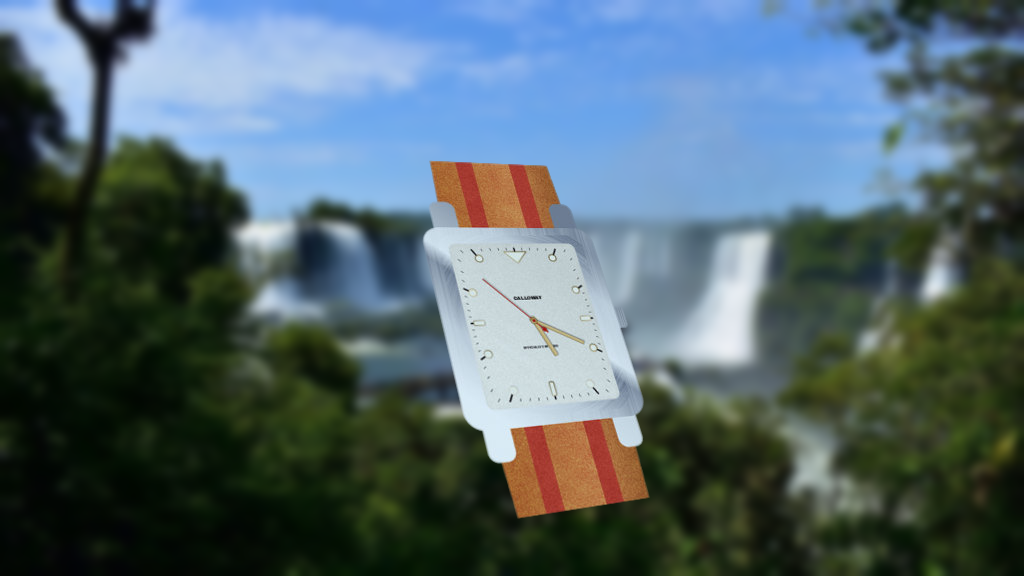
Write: 5:19:53
